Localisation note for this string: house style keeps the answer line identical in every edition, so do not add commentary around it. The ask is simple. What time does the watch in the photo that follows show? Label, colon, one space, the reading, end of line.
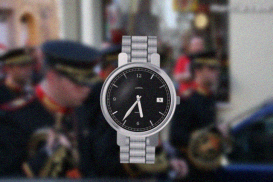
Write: 5:36
